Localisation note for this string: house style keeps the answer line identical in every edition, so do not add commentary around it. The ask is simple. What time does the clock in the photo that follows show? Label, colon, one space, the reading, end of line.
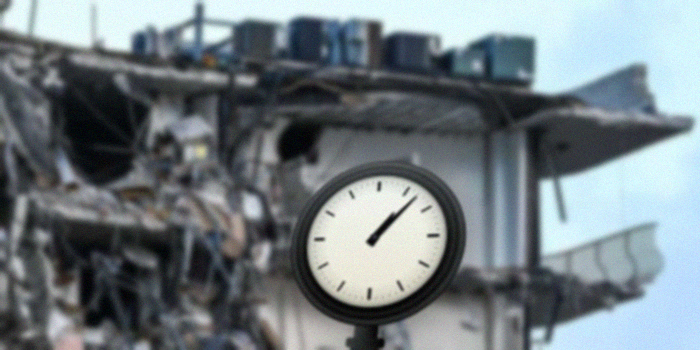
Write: 1:07
